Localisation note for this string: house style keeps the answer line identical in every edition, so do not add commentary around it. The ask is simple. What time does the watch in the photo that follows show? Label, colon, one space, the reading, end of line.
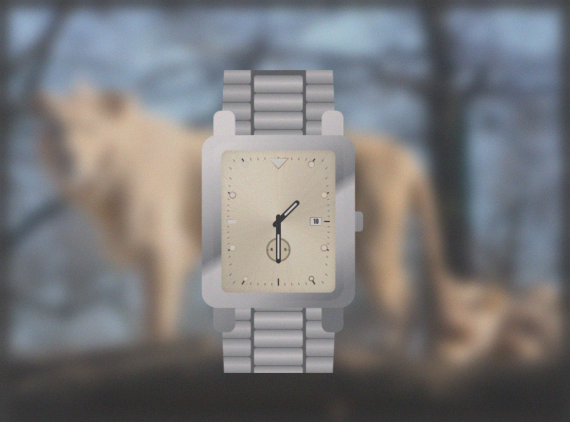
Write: 1:30
